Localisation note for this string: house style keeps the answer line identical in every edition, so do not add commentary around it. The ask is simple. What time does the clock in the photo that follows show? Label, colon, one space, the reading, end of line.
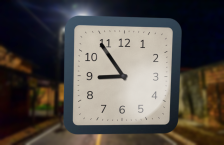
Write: 8:54
